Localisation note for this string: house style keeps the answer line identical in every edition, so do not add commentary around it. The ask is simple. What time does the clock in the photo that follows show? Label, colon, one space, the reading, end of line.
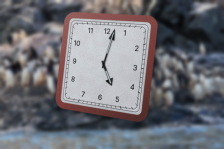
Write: 5:02
